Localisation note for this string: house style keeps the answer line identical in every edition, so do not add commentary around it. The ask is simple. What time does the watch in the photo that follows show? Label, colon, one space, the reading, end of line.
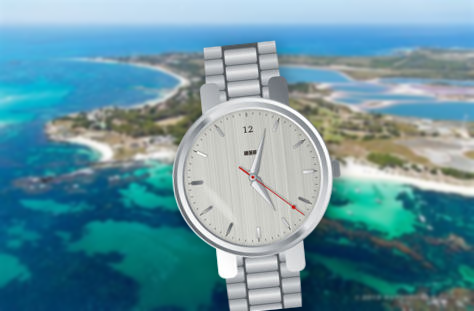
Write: 5:03:22
